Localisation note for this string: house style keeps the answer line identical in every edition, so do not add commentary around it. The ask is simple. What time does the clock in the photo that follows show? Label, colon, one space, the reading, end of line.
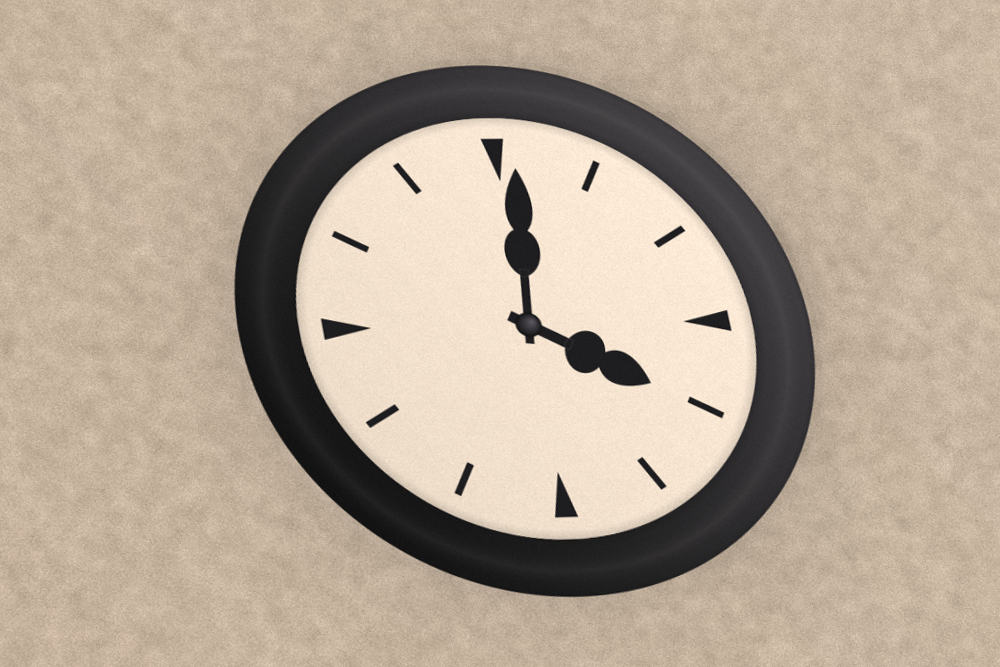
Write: 4:01
